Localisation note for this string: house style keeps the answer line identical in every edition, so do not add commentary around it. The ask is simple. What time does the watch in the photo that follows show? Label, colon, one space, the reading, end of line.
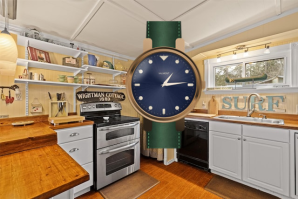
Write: 1:14
